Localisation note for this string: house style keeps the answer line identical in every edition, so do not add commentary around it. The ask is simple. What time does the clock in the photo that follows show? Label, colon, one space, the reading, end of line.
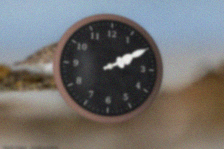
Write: 2:10
